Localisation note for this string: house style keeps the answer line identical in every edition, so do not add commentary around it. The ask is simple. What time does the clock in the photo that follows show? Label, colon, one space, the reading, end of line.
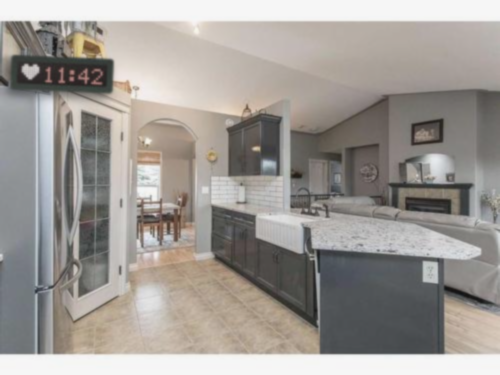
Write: 11:42
